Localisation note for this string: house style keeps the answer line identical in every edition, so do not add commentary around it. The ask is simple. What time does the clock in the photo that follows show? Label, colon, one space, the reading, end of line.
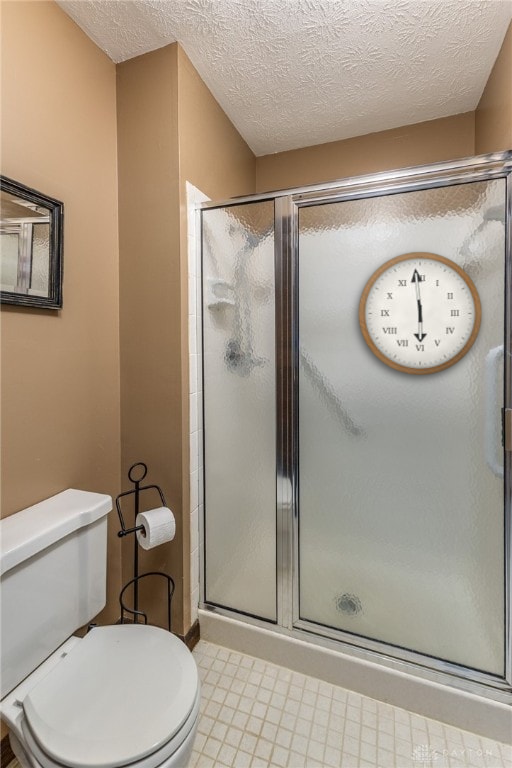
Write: 5:59
